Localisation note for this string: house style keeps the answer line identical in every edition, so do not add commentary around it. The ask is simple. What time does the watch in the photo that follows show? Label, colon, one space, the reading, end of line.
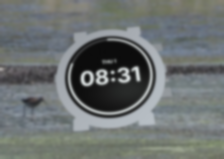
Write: 8:31
